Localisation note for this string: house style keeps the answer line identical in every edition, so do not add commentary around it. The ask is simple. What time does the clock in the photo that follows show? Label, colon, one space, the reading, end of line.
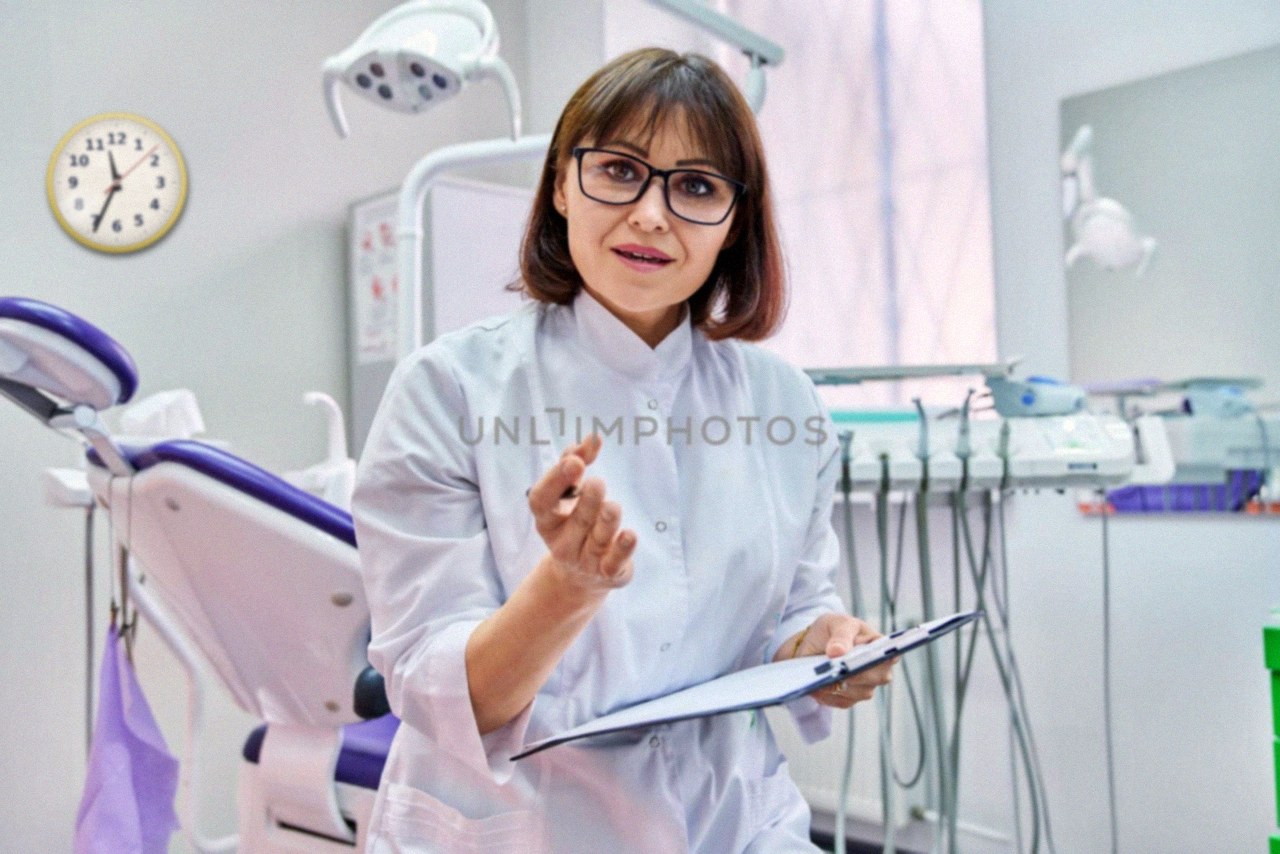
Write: 11:34:08
